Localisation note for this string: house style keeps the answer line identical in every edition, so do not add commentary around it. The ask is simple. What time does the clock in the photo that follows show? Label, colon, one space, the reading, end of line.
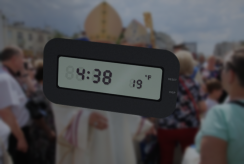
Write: 4:38
